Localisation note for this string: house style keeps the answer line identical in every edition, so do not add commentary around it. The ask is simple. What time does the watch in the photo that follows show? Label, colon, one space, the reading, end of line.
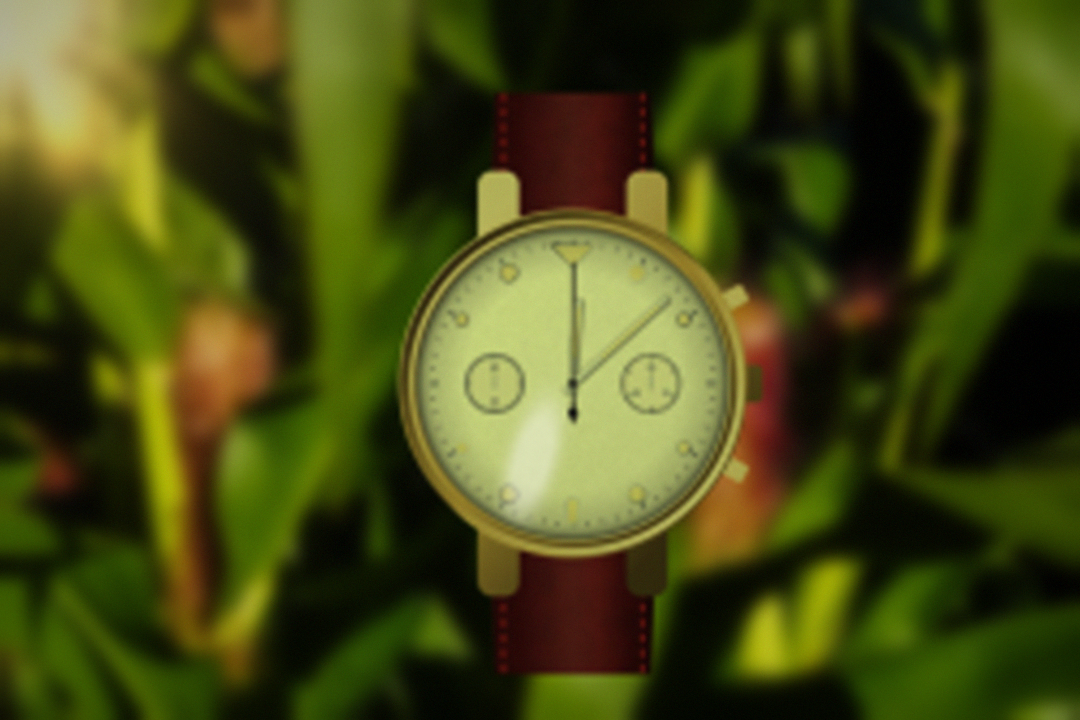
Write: 12:08
